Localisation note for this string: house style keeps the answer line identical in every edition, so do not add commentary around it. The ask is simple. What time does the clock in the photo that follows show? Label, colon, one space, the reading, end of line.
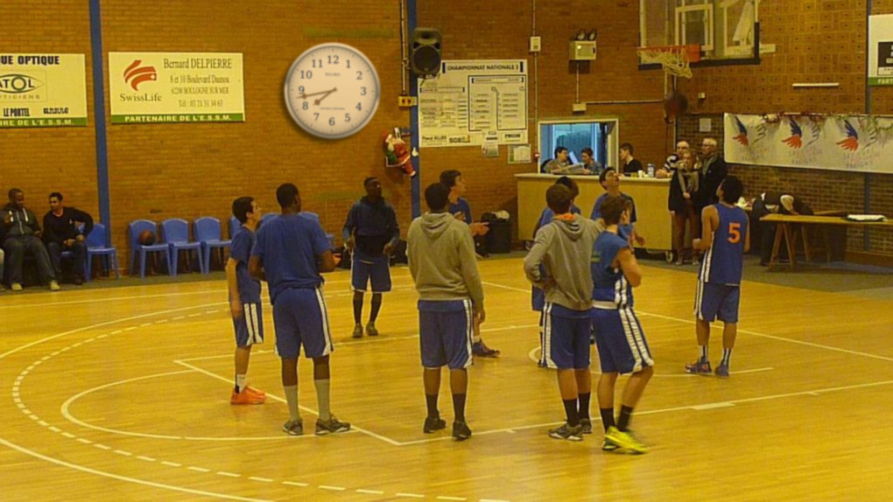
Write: 7:43
